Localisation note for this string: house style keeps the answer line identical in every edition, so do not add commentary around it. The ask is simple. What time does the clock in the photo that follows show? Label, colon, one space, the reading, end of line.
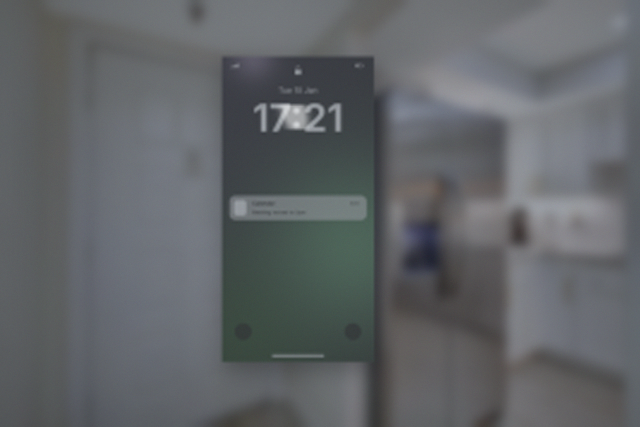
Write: 17:21
